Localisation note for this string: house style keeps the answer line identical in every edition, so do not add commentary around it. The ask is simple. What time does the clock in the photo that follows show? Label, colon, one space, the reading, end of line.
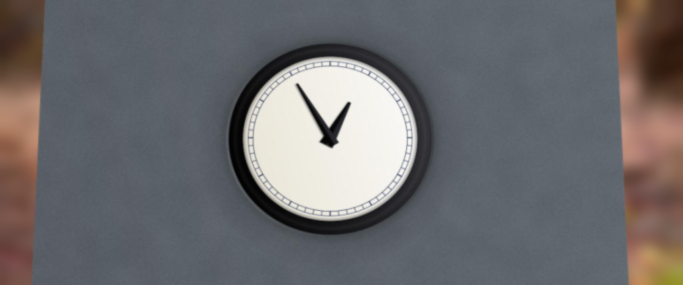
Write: 12:55
